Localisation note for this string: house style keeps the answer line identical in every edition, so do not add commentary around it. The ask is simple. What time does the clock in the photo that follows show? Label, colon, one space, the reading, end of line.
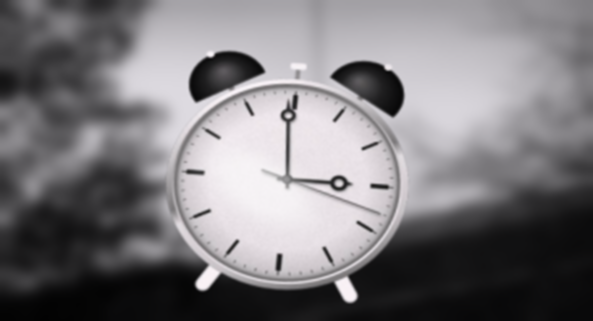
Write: 2:59:18
